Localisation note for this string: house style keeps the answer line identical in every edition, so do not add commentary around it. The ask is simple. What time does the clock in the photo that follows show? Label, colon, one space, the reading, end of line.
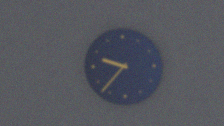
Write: 9:37
